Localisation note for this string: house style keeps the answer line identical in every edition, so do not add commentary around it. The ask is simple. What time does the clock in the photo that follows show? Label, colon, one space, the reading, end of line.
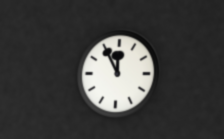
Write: 11:55
